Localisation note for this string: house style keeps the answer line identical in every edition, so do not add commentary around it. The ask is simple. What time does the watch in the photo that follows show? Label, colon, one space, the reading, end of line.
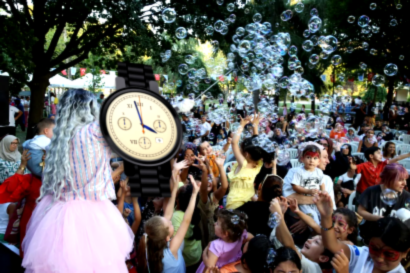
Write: 3:58
